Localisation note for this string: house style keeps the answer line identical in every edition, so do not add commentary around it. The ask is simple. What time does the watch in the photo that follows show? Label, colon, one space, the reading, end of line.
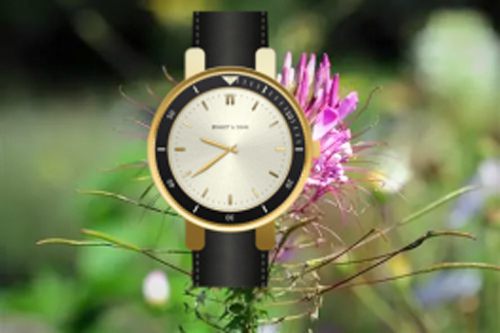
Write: 9:39
